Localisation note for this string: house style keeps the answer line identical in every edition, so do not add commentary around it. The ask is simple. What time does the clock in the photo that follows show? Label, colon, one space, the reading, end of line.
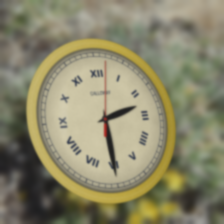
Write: 2:30:02
